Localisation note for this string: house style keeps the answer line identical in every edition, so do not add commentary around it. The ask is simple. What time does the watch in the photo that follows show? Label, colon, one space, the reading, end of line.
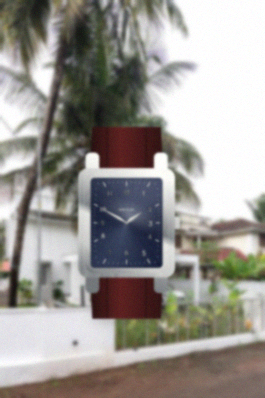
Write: 1:50
